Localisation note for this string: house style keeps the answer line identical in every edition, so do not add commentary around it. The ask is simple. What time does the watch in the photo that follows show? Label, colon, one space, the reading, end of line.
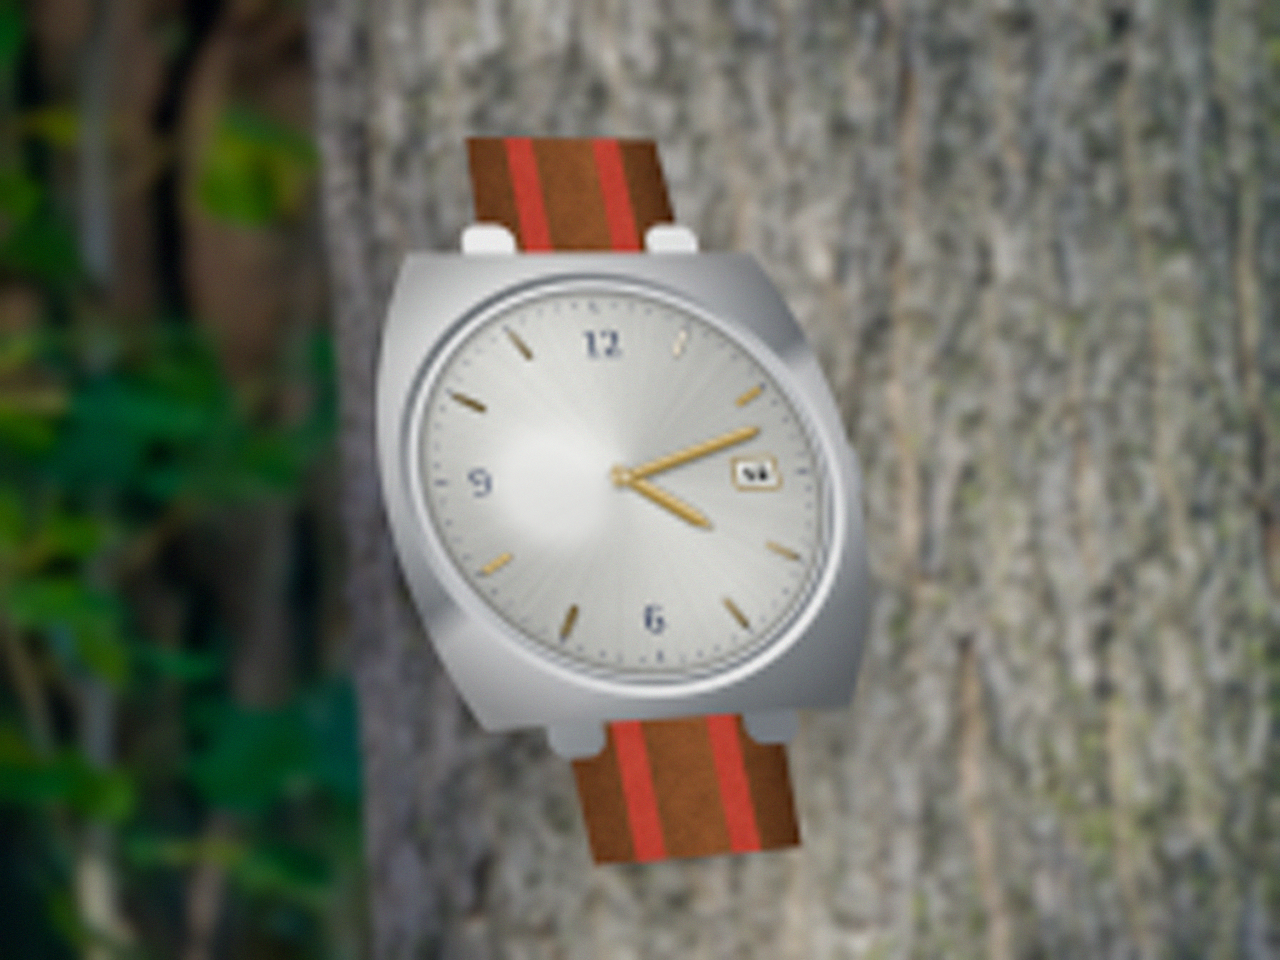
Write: 4:12
